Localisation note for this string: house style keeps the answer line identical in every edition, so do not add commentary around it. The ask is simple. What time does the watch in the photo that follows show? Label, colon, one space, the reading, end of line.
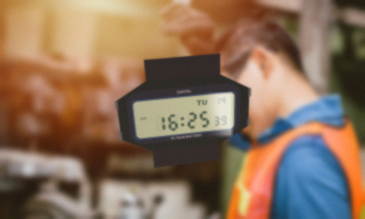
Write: 16:25:39
